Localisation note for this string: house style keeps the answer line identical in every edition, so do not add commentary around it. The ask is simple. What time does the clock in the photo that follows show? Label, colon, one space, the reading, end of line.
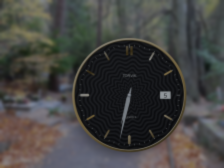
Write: 6:32
